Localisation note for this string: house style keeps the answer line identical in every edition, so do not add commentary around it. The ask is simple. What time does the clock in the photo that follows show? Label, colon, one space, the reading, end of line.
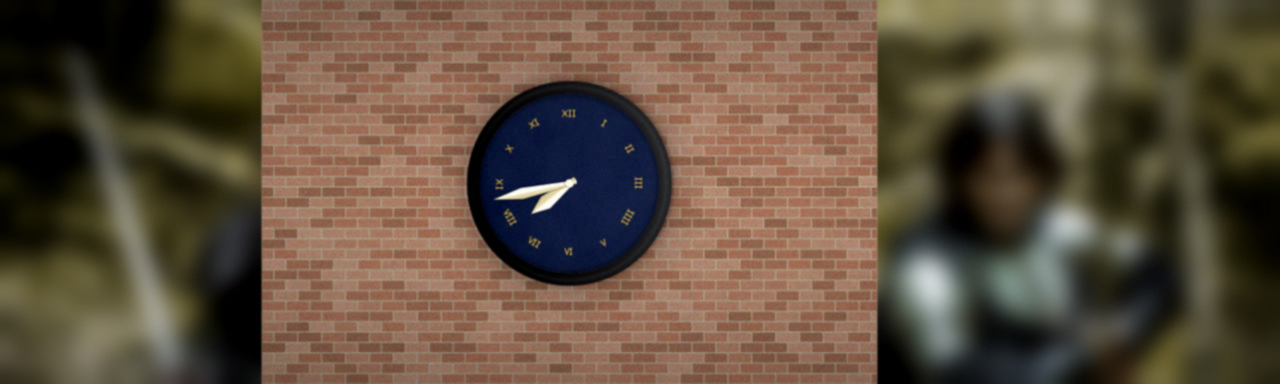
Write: 7:43
